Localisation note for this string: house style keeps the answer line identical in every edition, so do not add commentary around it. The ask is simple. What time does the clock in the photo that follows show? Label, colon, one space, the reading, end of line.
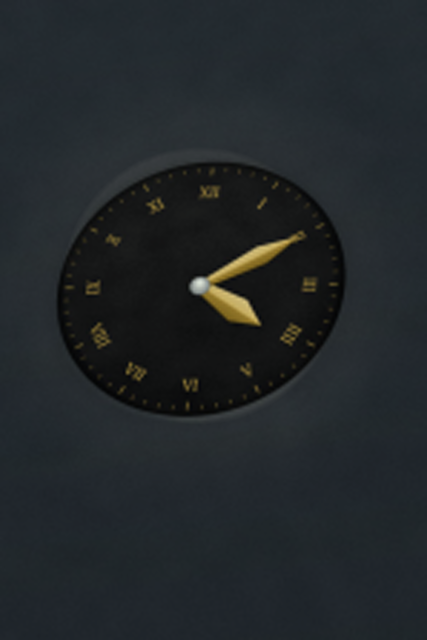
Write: 4:10
